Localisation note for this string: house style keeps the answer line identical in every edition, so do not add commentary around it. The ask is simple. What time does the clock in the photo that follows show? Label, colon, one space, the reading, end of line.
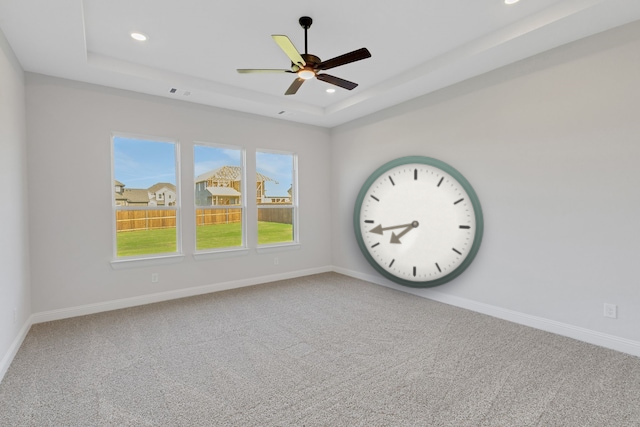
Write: 7:43
